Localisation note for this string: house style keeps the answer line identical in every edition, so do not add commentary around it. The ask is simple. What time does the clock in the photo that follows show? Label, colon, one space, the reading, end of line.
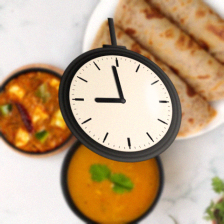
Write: 8:59
